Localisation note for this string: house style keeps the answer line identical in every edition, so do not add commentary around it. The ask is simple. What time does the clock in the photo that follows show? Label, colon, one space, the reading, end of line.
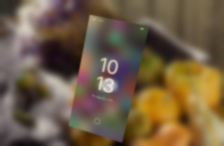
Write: 10:13
